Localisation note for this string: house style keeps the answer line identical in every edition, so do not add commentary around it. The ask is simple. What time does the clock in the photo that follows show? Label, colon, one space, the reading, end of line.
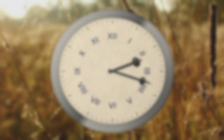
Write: 2:18
